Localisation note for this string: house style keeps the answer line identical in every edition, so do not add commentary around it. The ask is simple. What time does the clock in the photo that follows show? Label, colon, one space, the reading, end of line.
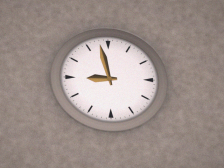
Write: 8:58
